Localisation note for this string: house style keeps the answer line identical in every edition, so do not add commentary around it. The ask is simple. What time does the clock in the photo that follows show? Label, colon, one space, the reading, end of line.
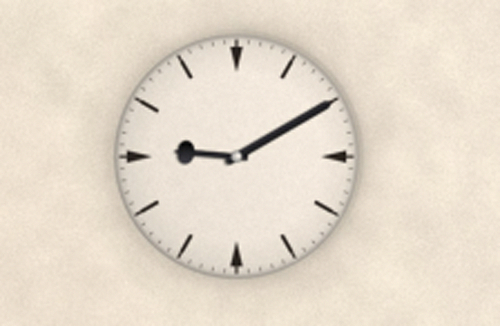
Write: 9:10
